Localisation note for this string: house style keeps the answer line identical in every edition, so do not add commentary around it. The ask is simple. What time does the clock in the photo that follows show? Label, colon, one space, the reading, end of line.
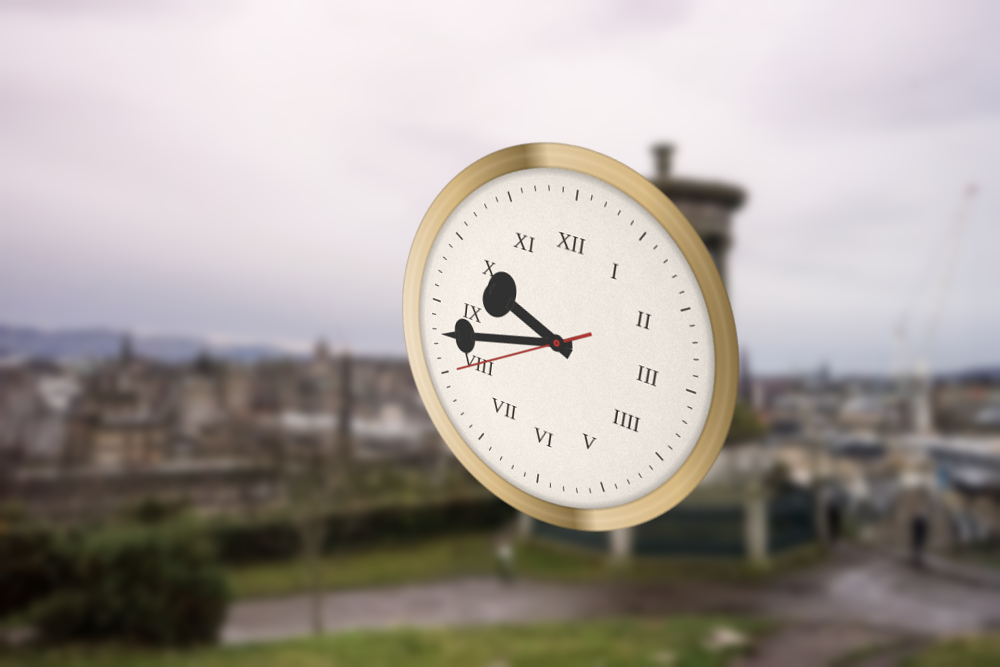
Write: 9:42:40
